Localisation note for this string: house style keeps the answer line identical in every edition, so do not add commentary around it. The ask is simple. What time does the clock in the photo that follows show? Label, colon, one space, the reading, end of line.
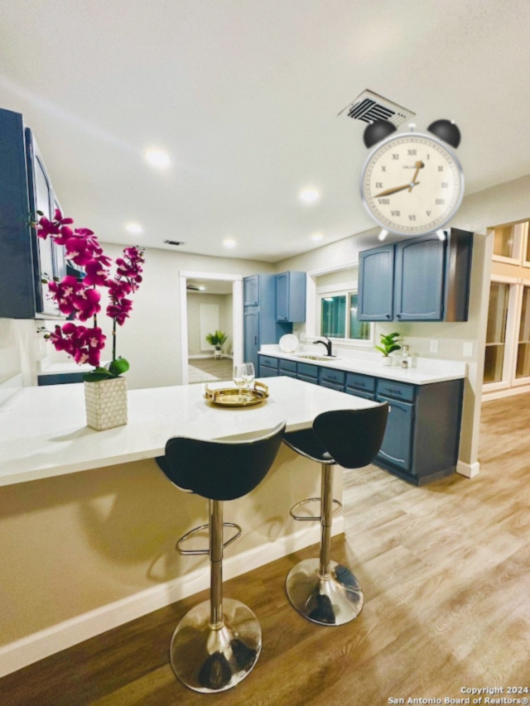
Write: 12:42
